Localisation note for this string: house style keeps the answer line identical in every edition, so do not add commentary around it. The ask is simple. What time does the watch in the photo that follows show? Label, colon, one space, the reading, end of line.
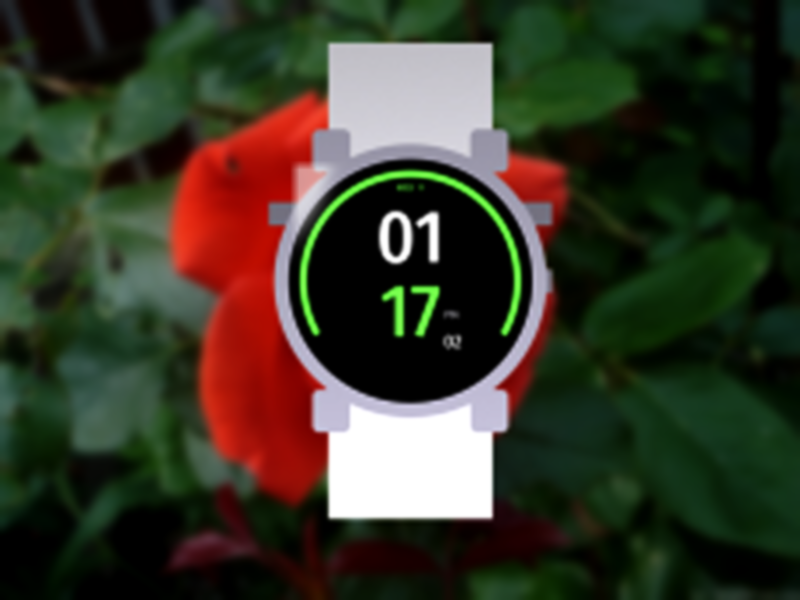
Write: 1:17
